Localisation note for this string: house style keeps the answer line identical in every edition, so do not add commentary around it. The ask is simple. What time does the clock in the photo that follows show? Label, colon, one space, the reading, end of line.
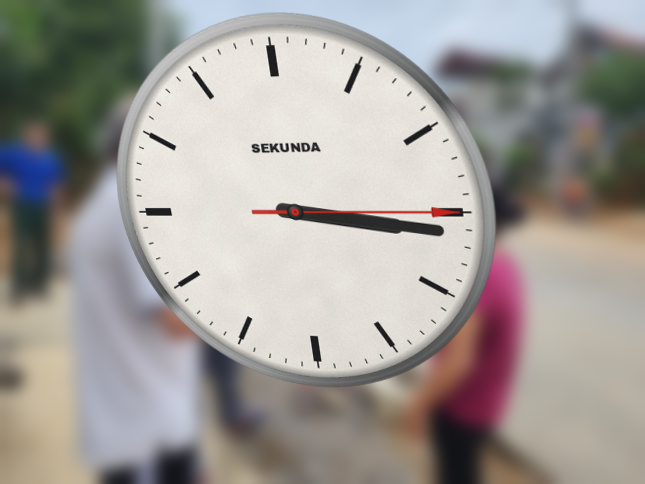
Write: 3:16:15
